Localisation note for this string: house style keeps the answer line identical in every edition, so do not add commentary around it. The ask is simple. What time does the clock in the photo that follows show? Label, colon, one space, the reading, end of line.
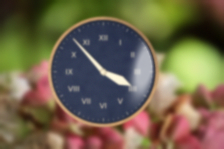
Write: 3:53
